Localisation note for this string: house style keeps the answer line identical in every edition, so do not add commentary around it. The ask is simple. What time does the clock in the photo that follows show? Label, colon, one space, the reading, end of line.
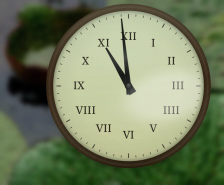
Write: 10:59
